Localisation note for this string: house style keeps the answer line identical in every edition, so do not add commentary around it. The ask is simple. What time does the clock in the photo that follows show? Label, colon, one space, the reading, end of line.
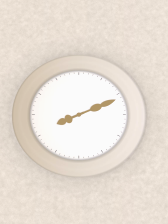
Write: 8:11
